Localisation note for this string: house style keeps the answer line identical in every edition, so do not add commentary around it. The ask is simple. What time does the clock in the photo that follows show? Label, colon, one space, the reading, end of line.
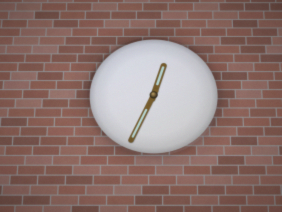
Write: 12:34
